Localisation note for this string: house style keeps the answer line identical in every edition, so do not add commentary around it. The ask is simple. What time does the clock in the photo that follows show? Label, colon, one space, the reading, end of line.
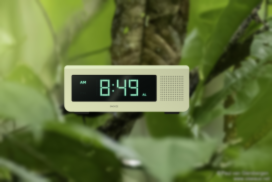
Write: 8:49
